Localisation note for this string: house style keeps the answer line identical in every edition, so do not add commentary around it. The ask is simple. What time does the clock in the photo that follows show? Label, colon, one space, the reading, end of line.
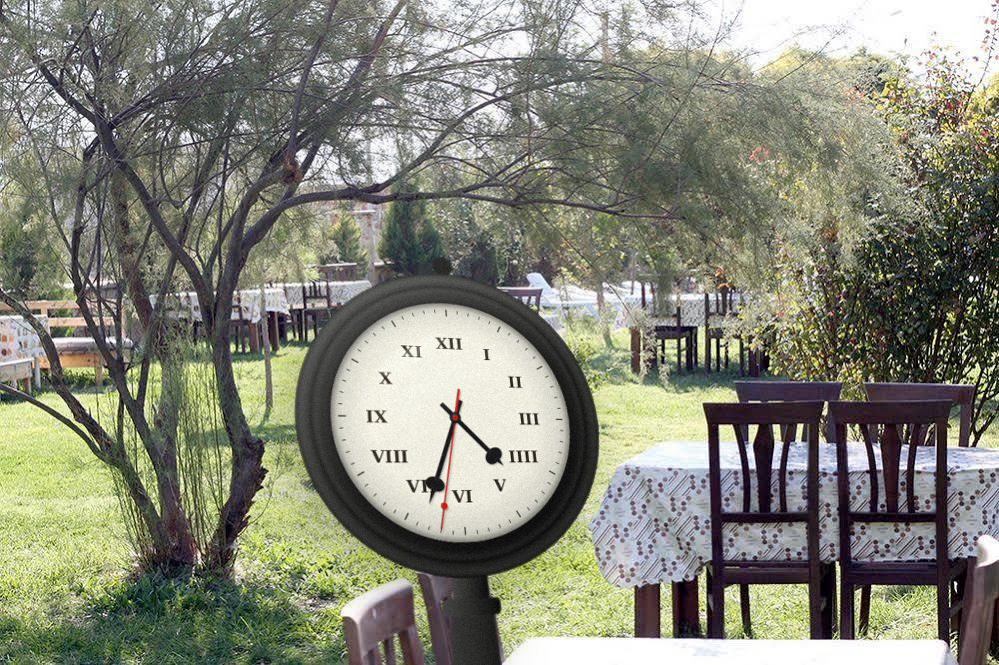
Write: 4:33:32
